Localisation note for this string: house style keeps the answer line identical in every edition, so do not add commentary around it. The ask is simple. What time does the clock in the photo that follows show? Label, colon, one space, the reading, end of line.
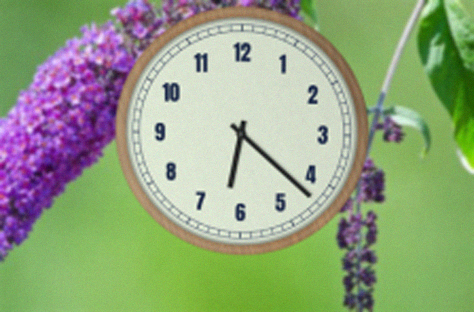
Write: 6:22
